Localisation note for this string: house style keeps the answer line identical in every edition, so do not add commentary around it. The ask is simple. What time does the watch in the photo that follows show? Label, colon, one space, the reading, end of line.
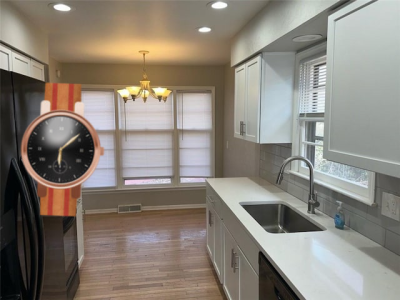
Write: 6:08
